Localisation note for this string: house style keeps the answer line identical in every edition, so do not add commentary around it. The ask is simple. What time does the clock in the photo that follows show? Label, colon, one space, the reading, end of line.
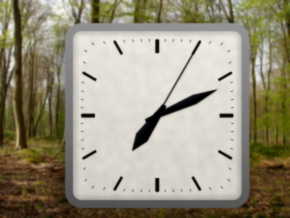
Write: 7:11:05
